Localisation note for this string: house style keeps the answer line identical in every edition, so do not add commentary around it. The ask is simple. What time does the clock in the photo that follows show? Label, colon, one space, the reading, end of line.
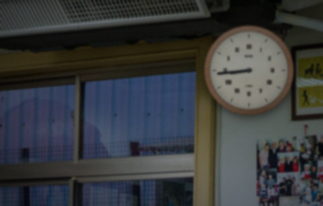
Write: 8:44
